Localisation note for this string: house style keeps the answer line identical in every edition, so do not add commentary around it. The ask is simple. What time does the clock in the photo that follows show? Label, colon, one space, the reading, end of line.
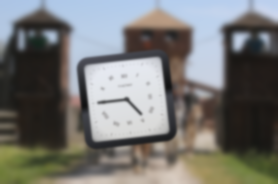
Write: 4:45
